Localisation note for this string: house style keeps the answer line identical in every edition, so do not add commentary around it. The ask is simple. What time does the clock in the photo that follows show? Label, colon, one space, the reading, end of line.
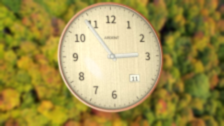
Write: 2:54
